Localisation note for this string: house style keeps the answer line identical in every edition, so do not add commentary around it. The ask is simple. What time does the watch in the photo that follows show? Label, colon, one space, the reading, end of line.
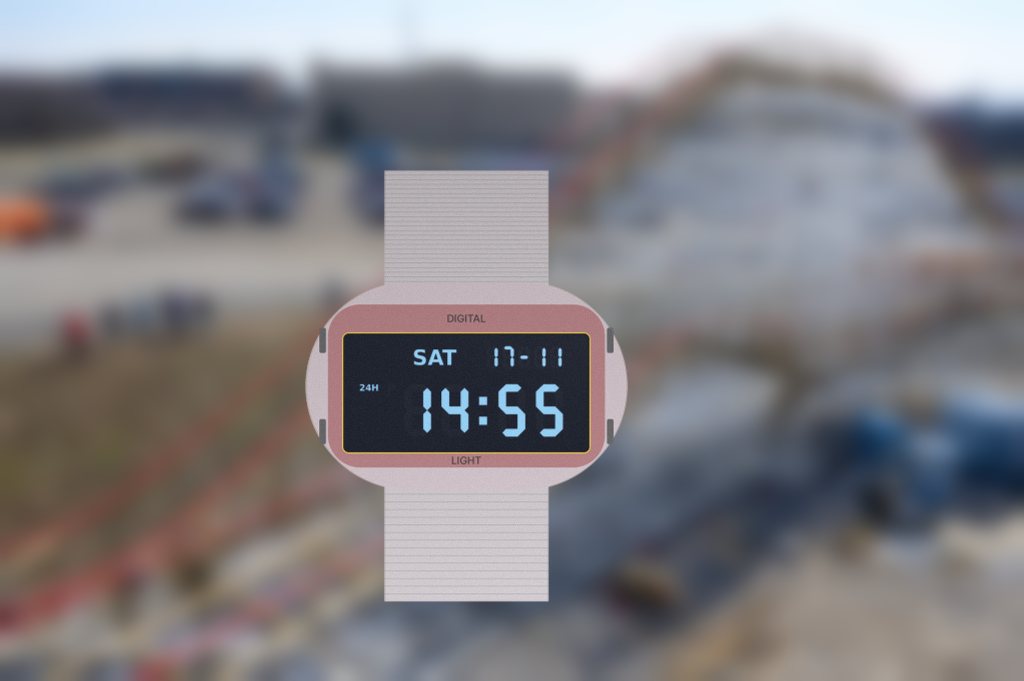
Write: 14:55
